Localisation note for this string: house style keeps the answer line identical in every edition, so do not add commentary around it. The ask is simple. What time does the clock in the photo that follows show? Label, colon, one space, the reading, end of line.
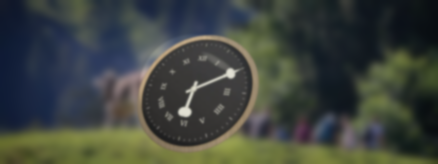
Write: 6:10
